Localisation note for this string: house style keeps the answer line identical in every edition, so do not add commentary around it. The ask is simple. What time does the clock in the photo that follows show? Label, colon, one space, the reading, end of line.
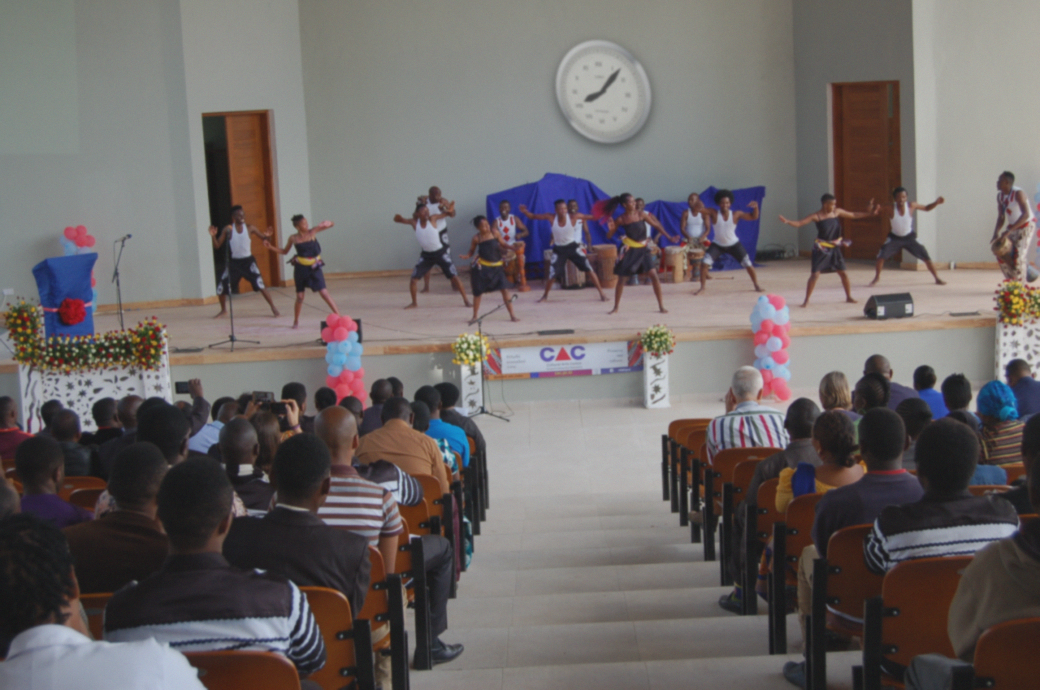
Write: 8:07
